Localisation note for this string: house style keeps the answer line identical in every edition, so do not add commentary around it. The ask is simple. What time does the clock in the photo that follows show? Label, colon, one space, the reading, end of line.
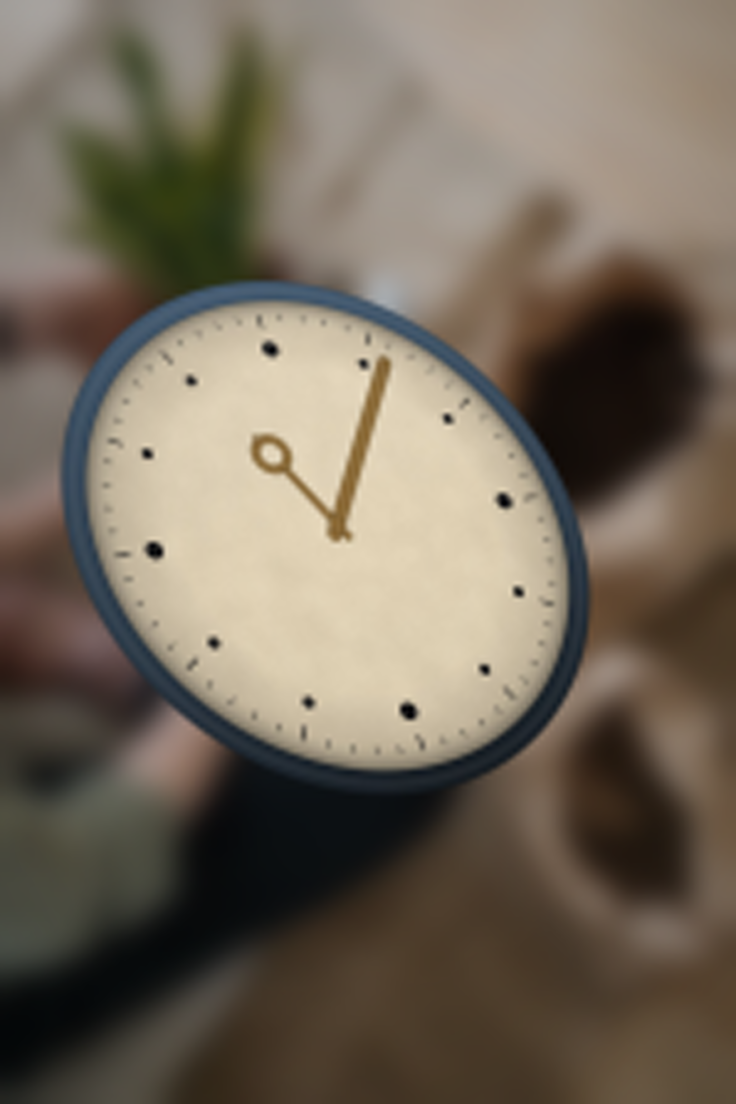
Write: 11:06
